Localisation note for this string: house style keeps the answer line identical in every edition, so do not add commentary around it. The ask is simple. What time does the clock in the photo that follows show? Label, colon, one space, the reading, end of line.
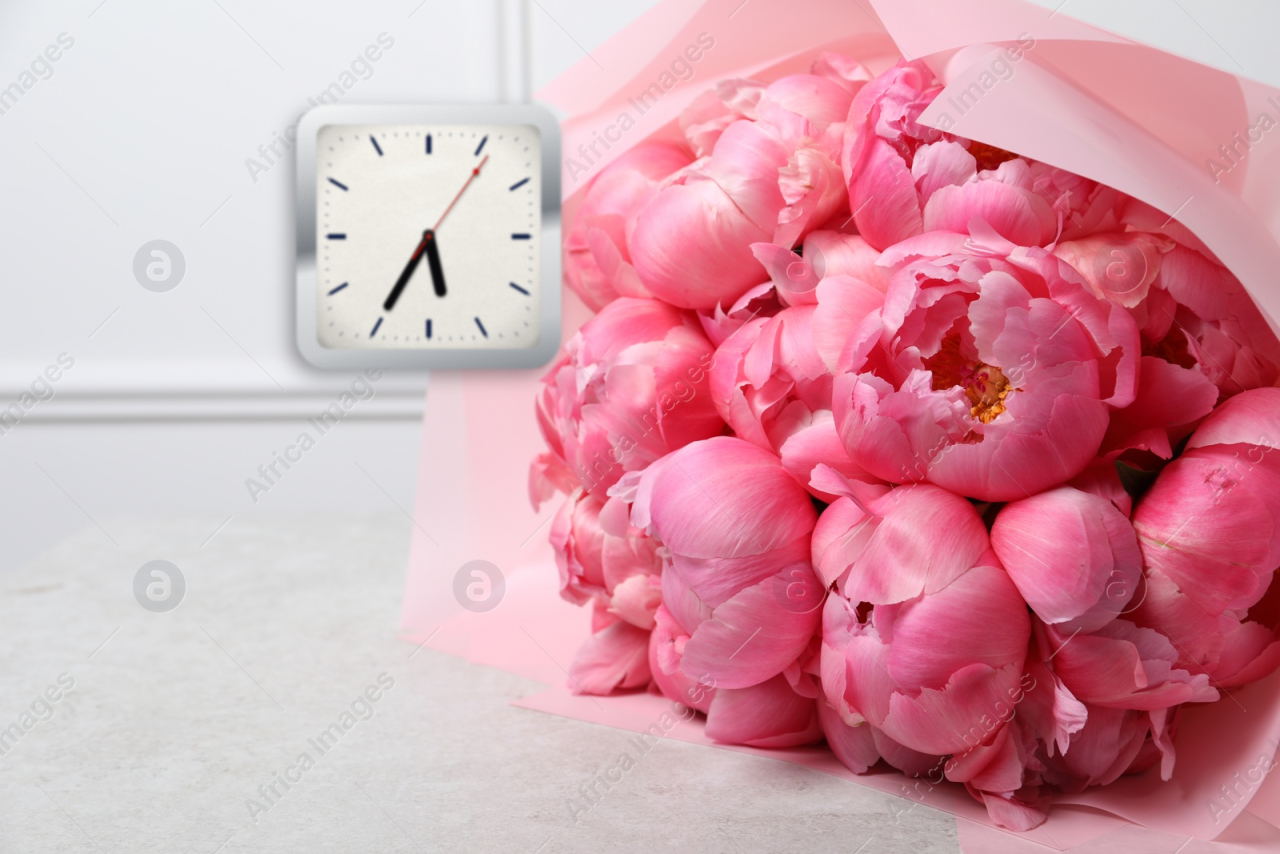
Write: 5:35:06
